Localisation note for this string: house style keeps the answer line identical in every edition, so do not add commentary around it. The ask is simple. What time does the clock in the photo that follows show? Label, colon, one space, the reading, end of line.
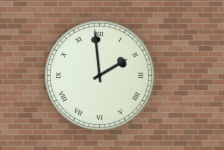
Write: 1:59
